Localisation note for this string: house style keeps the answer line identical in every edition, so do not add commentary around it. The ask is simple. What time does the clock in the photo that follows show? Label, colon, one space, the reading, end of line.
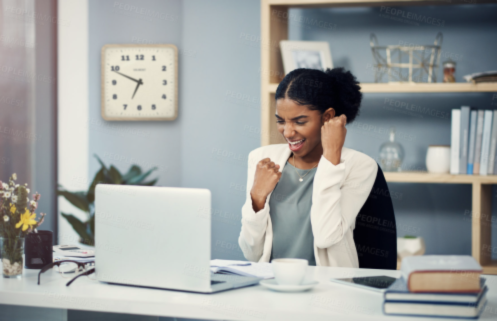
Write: 6:49
